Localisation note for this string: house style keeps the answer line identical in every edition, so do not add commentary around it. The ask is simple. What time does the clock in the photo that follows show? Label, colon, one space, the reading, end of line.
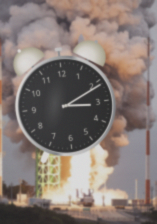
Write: 3:11
